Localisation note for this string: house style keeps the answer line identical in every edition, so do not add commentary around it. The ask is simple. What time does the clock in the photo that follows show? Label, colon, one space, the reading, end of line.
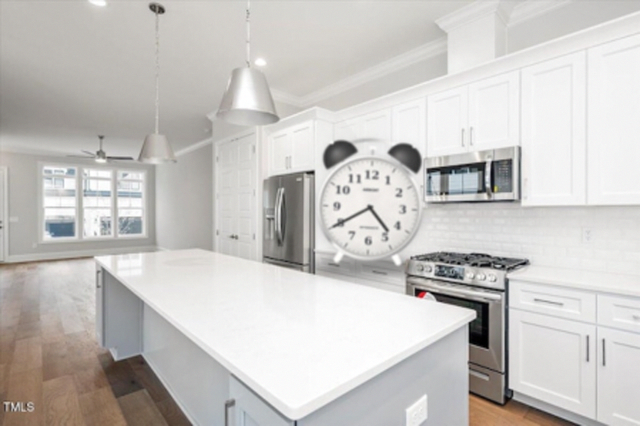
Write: 4:40
